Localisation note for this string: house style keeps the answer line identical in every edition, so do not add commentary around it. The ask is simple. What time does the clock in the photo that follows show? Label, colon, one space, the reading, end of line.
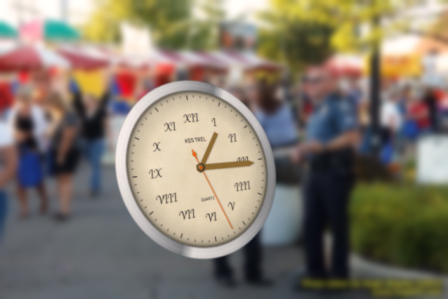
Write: 1:15:27
